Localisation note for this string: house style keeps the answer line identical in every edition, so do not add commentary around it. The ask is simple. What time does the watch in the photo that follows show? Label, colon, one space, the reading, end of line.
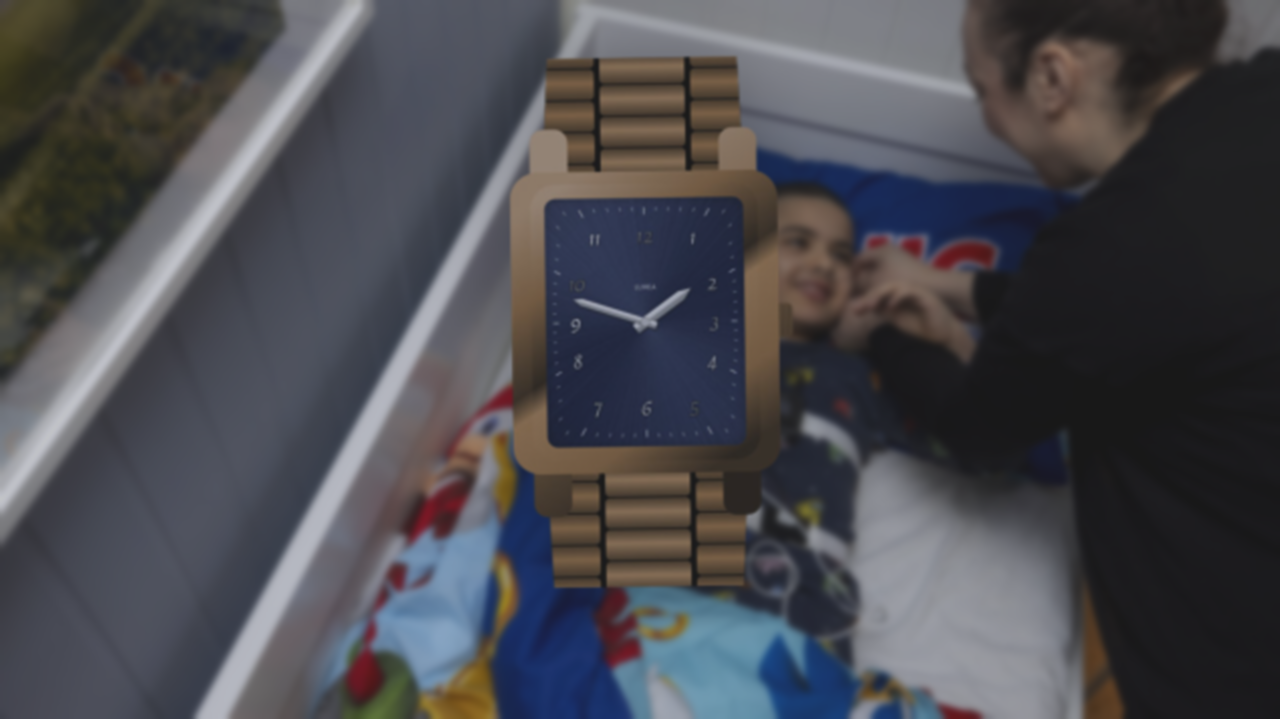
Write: 1:48
